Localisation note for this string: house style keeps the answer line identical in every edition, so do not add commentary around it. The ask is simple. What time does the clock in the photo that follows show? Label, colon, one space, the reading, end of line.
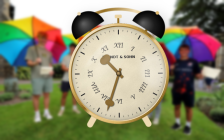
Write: 10:33
